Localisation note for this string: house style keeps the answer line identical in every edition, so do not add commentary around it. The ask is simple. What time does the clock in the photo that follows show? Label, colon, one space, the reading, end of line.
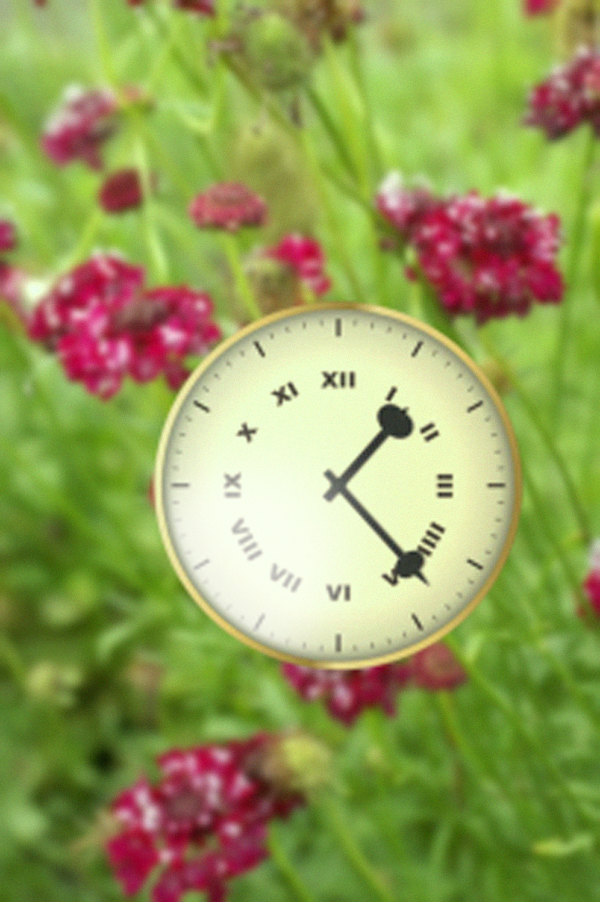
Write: 1:23
